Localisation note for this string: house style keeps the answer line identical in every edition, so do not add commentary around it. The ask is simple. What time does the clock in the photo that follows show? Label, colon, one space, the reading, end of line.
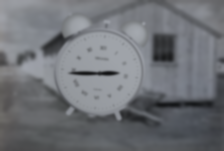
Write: 2:44
